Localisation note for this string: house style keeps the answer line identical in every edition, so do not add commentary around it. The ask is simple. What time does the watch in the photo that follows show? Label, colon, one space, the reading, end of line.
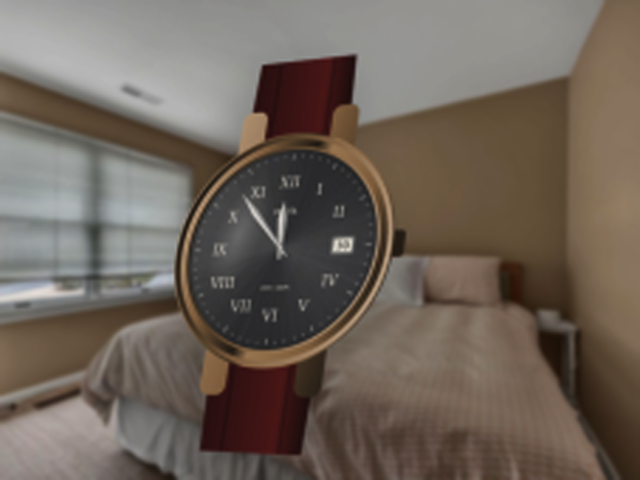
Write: 11:53
